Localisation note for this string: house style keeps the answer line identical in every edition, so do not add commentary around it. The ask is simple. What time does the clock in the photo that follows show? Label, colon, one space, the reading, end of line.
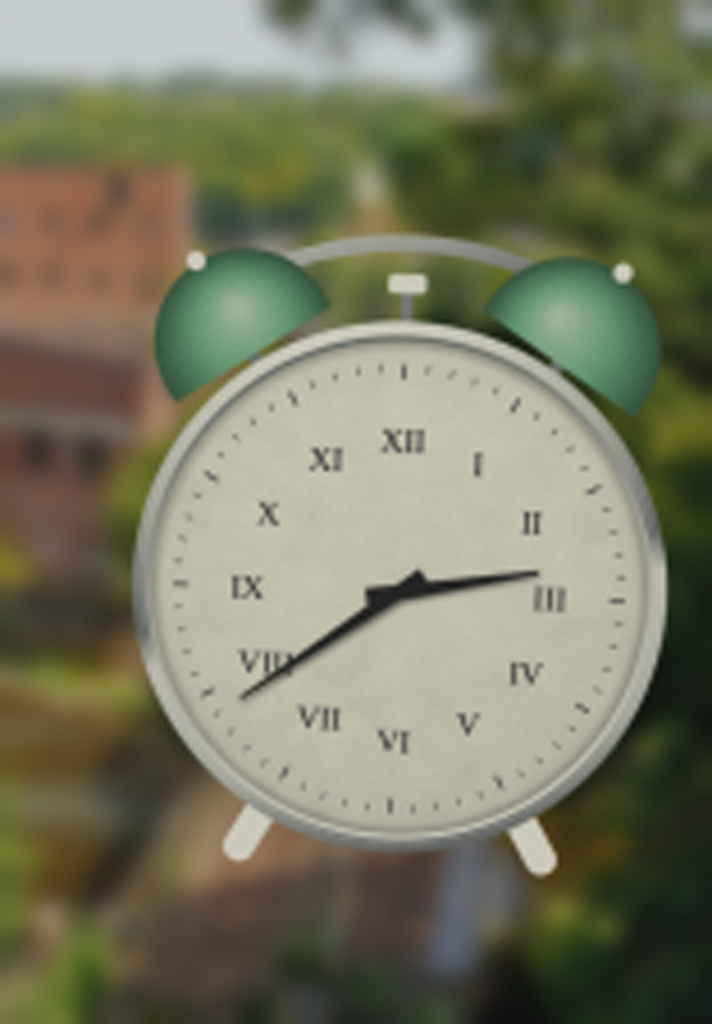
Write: 2:39
